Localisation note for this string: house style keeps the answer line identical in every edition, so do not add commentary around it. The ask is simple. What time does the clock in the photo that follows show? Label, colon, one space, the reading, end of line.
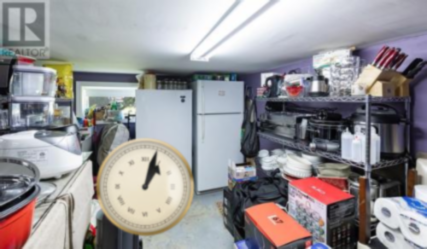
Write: 1:03
